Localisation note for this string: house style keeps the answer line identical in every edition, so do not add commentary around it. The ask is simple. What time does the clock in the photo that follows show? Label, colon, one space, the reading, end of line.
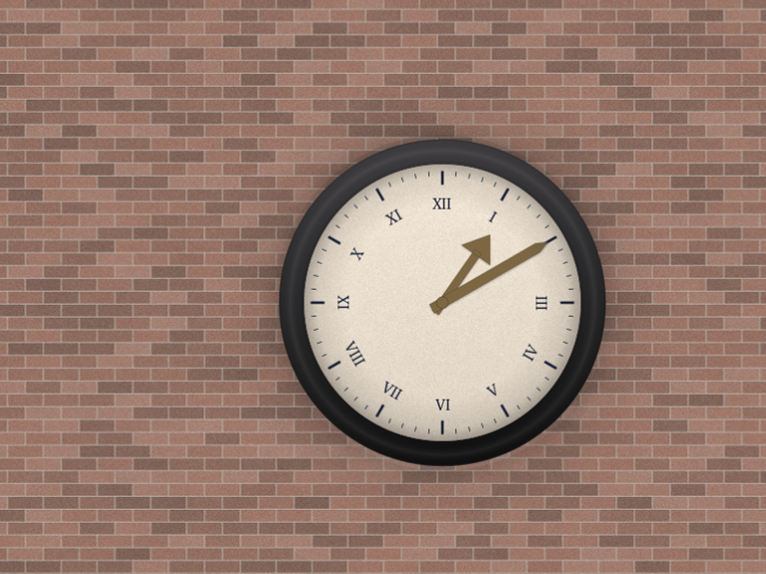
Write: 1:10
